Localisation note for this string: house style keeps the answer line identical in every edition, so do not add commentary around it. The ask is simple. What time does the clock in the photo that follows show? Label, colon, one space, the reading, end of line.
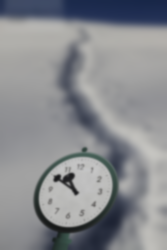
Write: 10:50
